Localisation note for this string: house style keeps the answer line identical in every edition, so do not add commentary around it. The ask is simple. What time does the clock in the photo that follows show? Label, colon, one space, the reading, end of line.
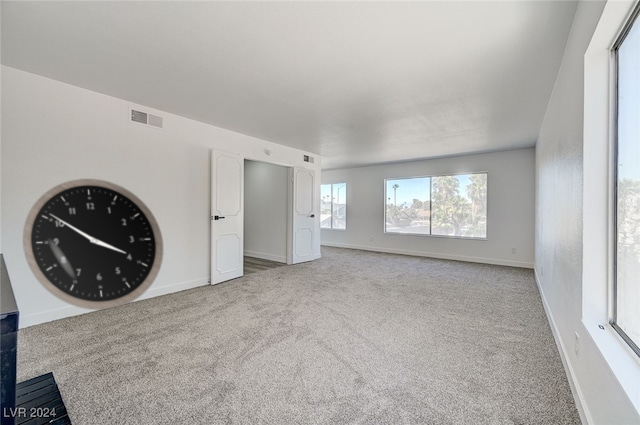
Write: 3:51
